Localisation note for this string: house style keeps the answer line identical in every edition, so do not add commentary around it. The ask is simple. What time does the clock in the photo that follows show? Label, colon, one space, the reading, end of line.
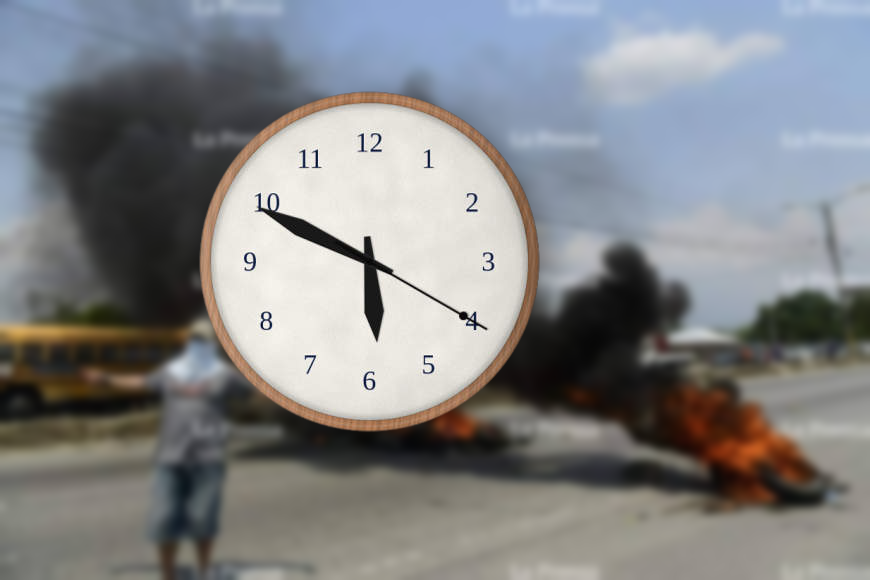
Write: 5:49:20
